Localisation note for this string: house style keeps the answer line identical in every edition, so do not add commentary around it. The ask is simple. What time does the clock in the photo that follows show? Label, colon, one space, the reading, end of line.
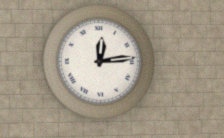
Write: 12:14
